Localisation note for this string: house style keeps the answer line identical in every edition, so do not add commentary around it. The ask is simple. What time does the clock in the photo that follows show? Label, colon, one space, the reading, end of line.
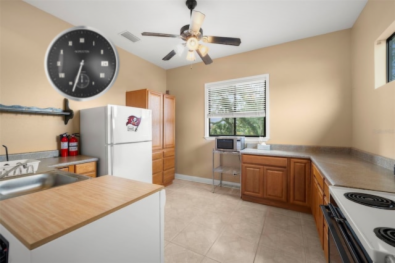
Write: 6:33
